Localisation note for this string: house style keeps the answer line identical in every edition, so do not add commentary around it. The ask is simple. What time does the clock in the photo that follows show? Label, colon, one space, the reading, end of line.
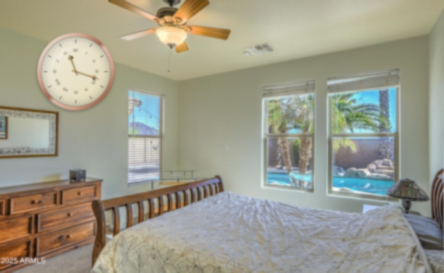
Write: 11:18
